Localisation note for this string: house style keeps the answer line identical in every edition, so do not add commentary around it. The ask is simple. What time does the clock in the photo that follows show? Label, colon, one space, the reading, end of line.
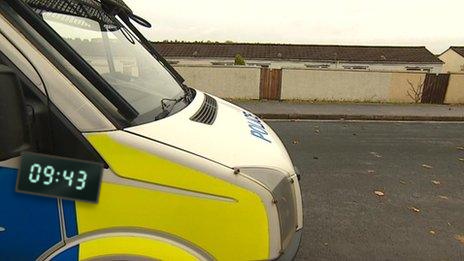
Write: 9:43
